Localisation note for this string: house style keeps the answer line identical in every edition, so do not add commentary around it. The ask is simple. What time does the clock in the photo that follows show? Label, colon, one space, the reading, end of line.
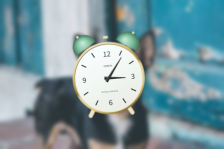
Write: 3:06
